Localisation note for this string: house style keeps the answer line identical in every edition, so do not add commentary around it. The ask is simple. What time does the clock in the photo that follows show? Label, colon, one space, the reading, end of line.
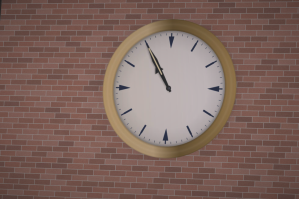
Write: 10:55
